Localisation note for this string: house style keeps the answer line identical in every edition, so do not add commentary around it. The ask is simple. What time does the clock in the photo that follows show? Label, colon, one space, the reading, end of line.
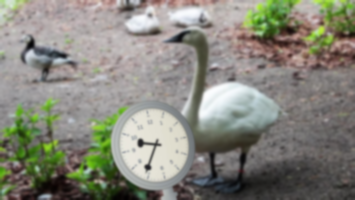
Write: 9:36
